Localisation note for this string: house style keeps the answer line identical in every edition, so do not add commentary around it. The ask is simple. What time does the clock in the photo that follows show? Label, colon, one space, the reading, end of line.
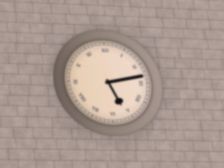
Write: 5:13
